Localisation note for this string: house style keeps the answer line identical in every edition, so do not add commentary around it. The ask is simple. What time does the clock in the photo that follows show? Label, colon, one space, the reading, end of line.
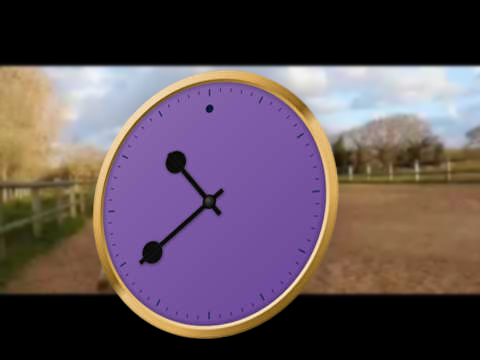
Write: 10:39
